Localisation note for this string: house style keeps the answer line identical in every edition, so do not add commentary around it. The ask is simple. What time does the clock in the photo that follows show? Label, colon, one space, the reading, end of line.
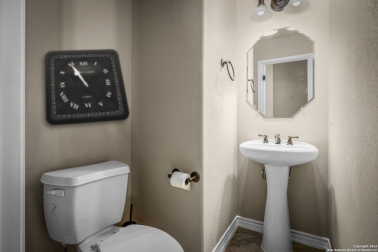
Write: 10:55
